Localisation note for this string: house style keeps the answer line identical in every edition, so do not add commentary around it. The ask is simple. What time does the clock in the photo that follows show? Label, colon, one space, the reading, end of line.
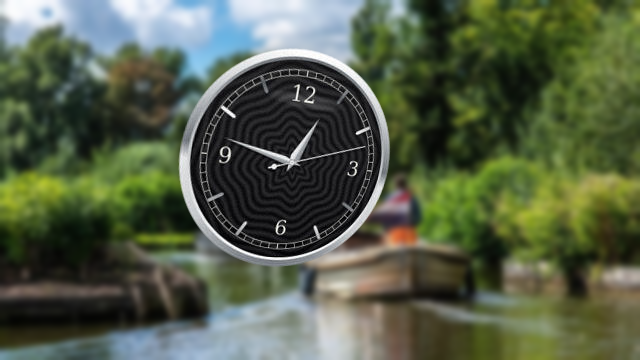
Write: 12:47:12
